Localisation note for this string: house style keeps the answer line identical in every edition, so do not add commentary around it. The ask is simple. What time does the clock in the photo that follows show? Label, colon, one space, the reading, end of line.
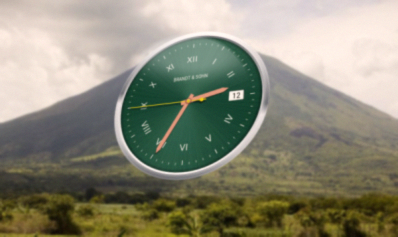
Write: 2:34:45
